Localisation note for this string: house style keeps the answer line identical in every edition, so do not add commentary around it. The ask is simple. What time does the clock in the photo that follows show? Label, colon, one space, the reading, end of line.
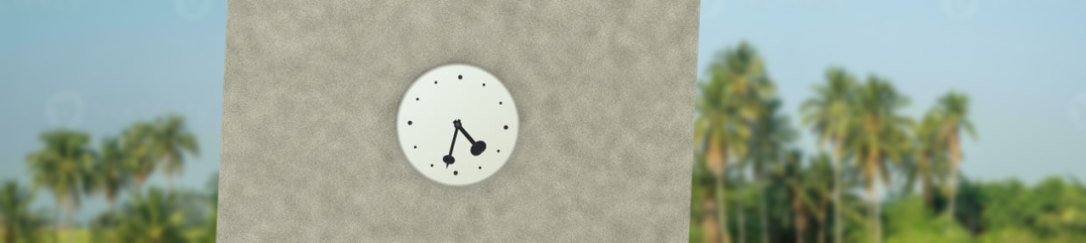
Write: 4:32
